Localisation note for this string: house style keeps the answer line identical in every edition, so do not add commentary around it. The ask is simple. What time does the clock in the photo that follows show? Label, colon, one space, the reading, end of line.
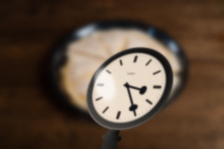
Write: 3:25
